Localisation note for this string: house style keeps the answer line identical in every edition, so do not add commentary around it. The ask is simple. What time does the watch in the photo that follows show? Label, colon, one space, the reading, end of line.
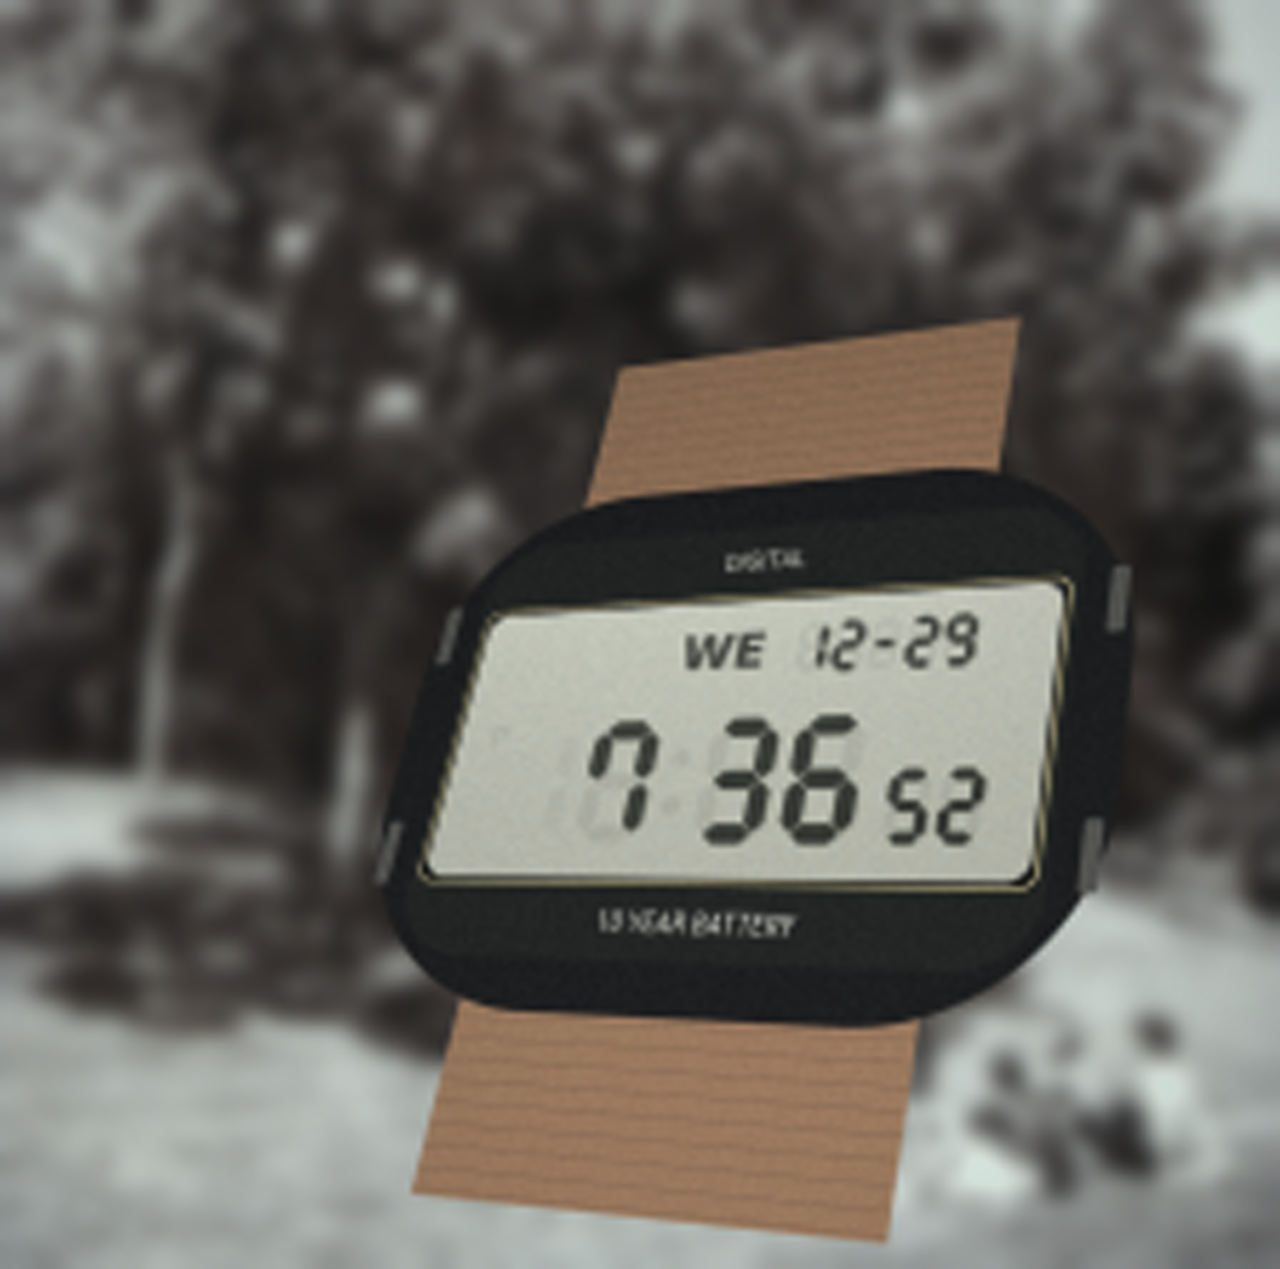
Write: 7:36:52
